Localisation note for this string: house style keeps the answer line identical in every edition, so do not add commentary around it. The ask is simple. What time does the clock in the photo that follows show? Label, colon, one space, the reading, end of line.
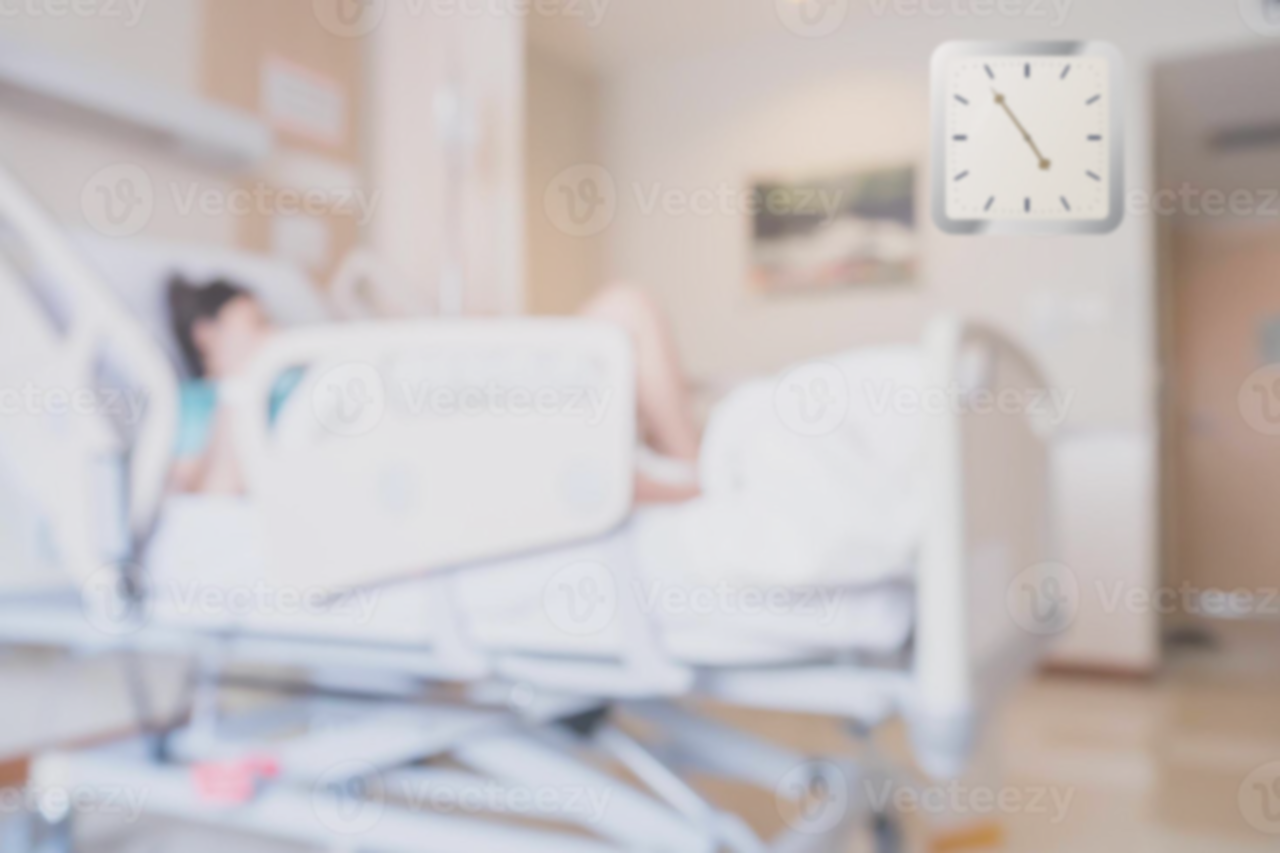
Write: 4:54
